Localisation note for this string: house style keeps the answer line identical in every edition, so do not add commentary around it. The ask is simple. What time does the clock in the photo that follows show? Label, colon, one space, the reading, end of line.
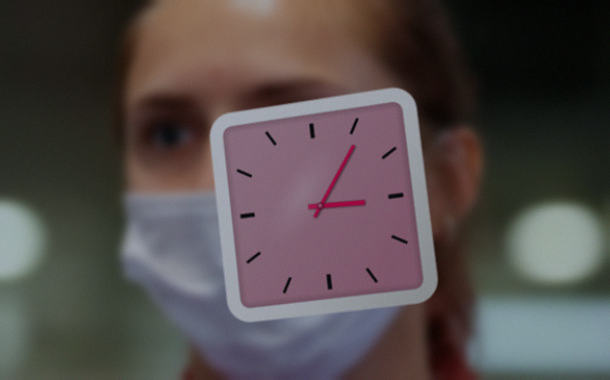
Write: 3:06
